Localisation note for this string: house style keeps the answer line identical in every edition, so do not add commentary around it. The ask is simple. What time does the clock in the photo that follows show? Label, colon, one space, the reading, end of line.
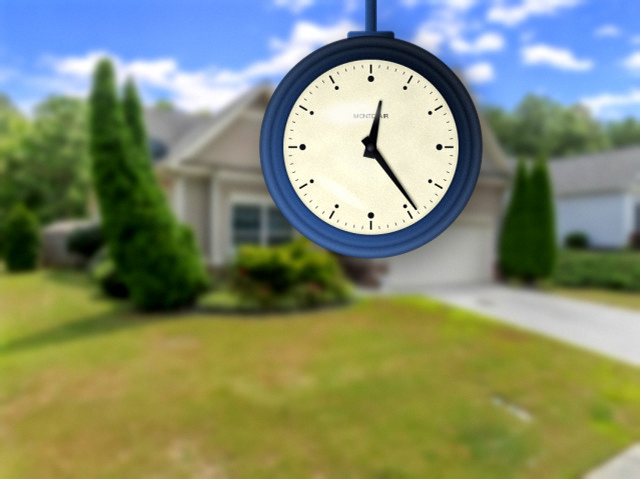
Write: 12:24
